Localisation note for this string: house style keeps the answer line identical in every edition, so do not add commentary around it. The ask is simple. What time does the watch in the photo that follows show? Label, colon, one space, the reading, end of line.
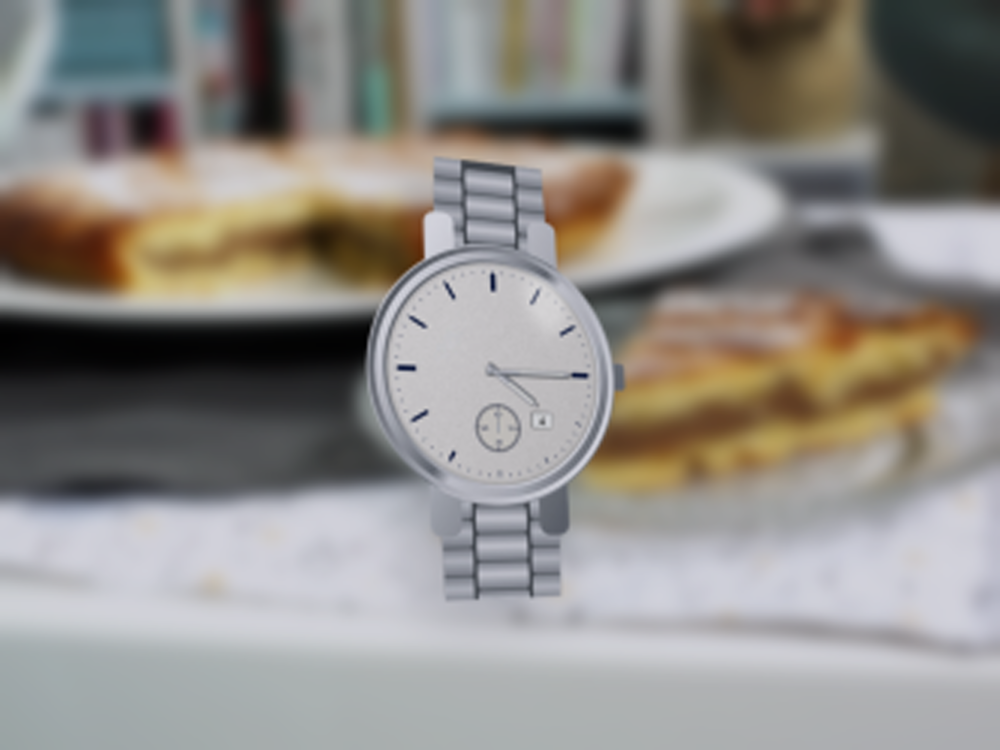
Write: 4:15
